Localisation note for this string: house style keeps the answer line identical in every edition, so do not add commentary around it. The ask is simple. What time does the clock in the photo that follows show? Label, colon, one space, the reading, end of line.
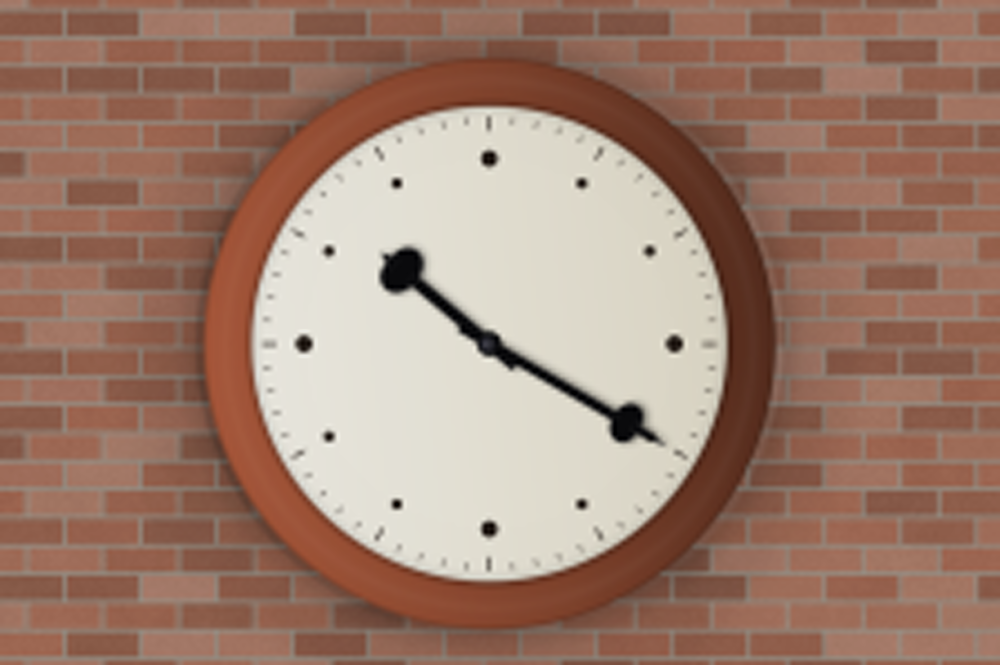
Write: 10:20
